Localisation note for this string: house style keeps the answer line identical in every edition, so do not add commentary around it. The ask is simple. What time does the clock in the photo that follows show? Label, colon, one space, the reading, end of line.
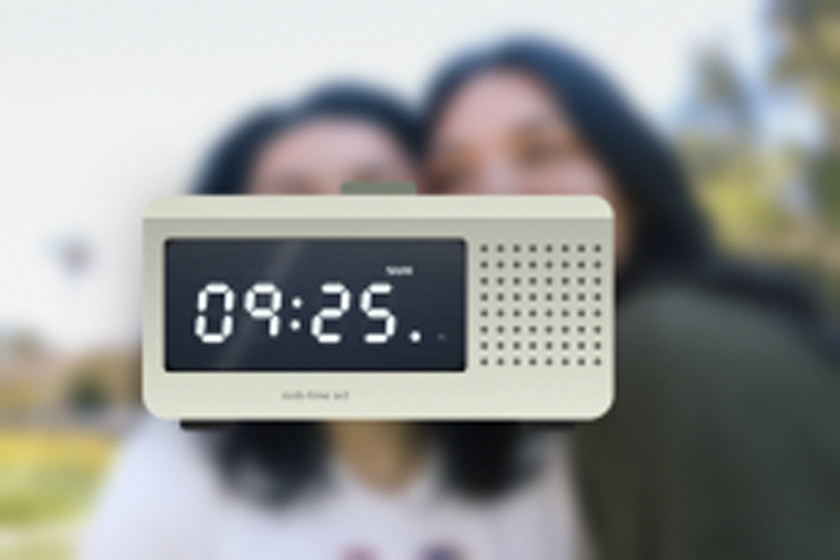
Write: 9:25
